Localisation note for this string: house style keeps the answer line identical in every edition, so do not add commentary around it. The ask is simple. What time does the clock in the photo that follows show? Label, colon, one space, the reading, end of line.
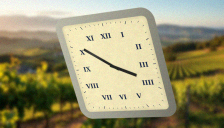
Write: 3:51
